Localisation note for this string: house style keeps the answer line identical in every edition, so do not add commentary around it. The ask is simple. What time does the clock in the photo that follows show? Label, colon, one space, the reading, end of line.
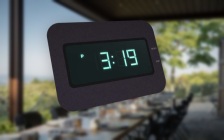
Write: 3:19
